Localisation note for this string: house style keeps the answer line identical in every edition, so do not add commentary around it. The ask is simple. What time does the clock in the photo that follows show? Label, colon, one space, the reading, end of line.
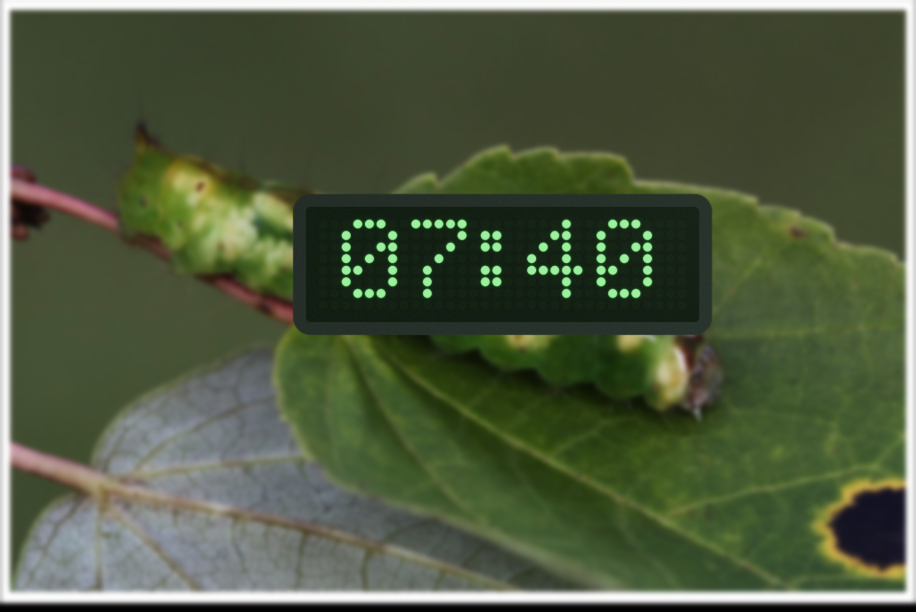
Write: 7:40
